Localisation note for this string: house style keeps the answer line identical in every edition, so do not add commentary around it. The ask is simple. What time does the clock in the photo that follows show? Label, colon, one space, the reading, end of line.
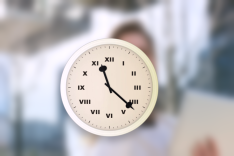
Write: 11:22
